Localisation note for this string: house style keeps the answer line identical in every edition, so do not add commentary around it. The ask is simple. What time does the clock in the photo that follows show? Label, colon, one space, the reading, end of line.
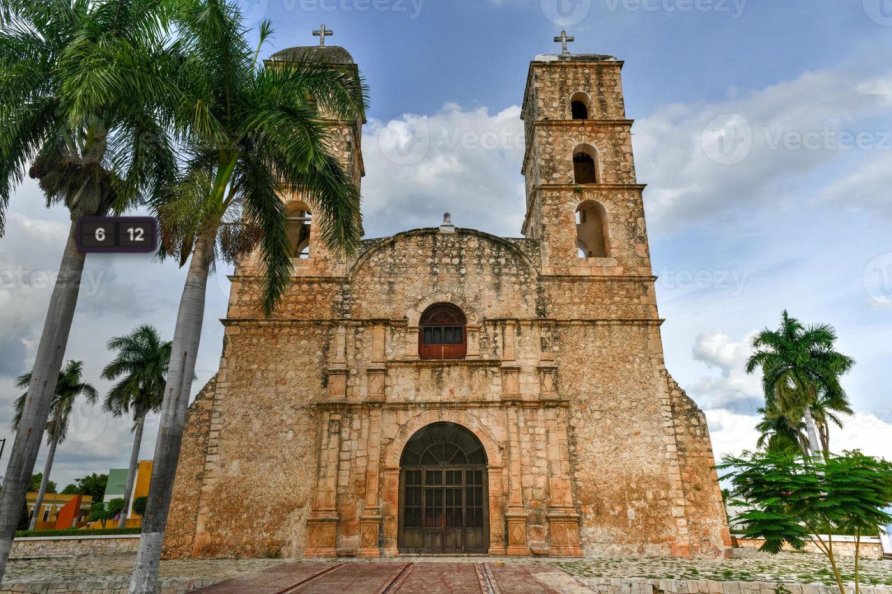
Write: 6:12
